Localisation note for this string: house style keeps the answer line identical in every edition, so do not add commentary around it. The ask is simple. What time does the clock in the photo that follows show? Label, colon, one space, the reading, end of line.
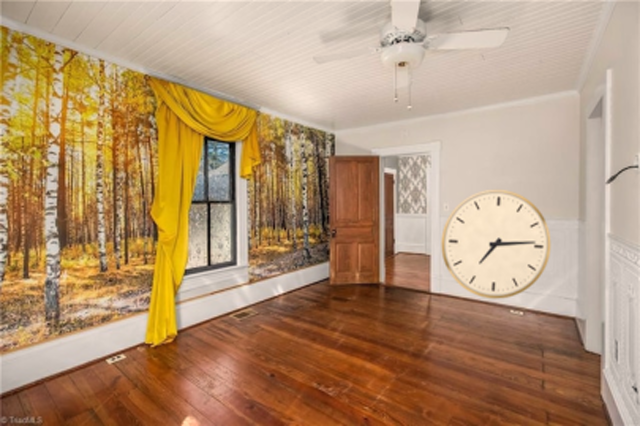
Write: 7:14
